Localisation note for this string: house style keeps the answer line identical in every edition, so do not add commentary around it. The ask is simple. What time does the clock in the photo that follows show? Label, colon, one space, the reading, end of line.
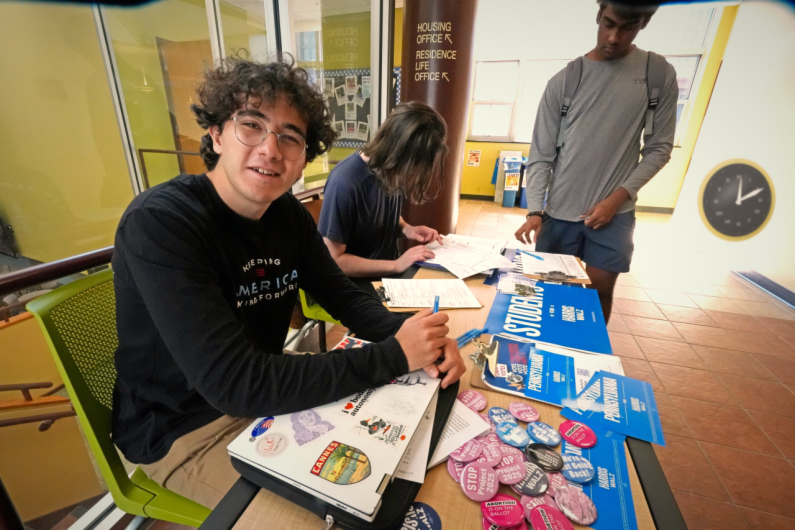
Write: 12:11
